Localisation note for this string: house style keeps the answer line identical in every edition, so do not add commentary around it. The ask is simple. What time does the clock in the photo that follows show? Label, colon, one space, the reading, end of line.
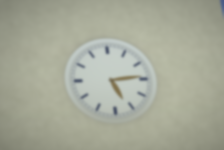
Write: 5:14
